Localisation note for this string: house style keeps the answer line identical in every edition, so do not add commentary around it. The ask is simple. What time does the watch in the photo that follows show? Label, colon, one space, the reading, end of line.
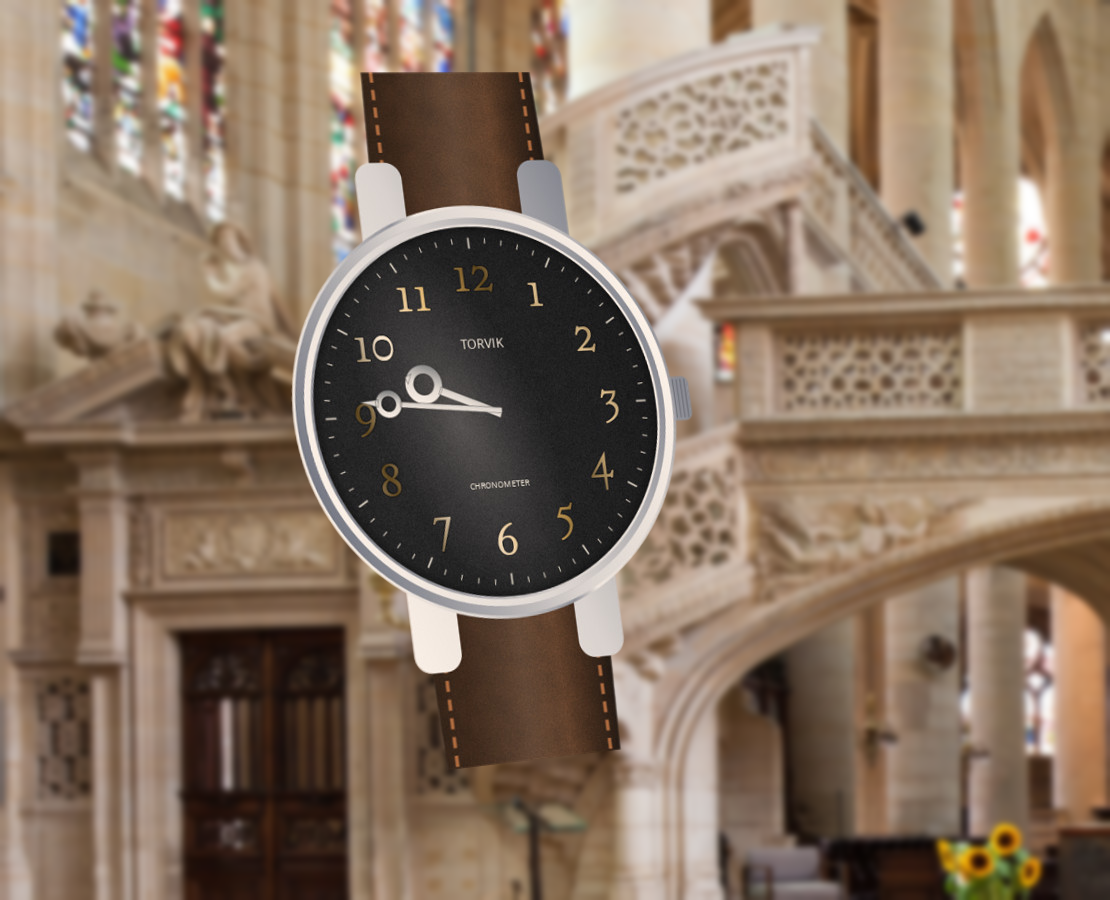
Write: 9:46
